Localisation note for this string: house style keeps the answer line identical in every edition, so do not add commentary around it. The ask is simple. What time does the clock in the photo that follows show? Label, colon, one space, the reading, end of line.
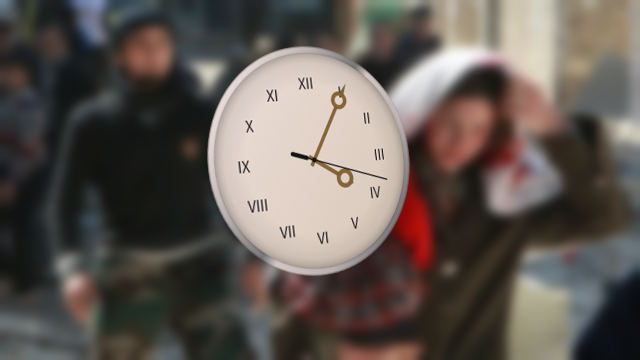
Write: 4:05:18
